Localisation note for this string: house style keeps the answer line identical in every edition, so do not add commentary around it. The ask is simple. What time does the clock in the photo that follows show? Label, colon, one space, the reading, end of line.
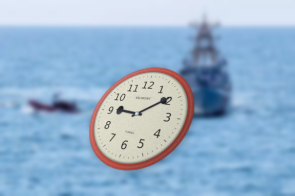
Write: 9:09
